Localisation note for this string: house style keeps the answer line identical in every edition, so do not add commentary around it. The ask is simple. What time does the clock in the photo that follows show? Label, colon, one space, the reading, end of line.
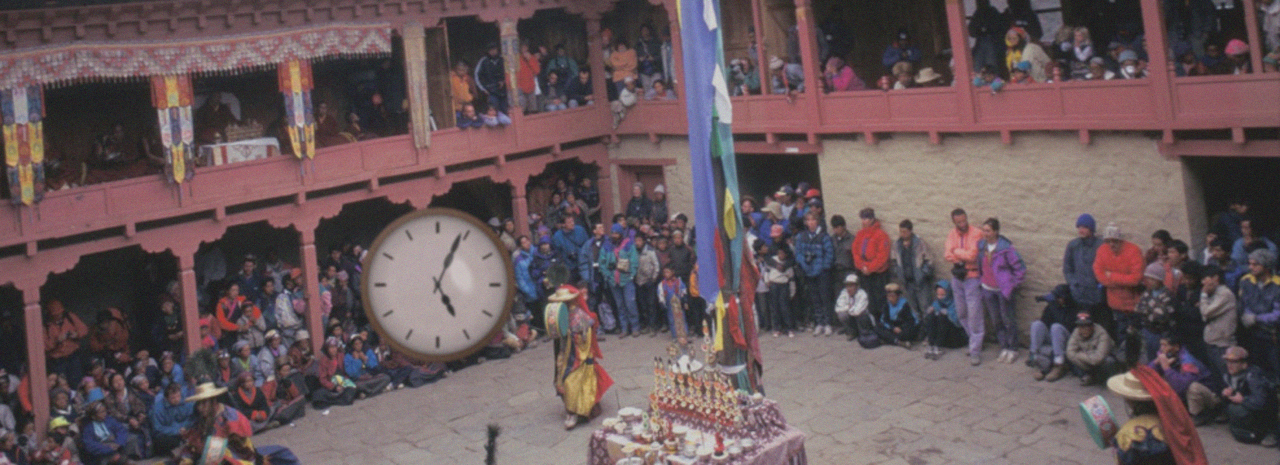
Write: 5:04
